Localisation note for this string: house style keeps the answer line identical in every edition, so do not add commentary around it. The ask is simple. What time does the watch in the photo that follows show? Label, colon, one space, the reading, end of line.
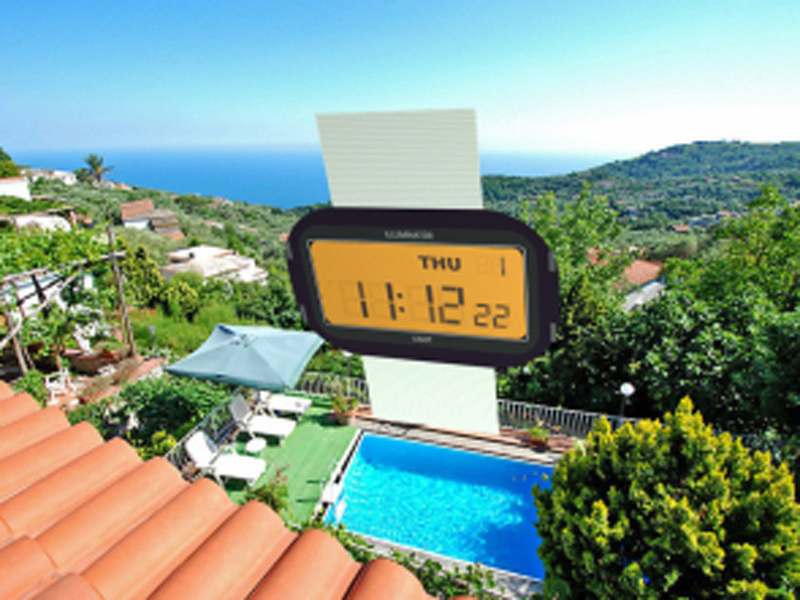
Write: 11:12:22
